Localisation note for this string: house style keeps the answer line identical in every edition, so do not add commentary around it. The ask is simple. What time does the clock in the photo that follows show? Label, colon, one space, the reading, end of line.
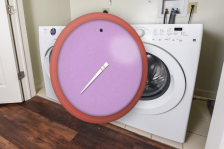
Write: 7:38
